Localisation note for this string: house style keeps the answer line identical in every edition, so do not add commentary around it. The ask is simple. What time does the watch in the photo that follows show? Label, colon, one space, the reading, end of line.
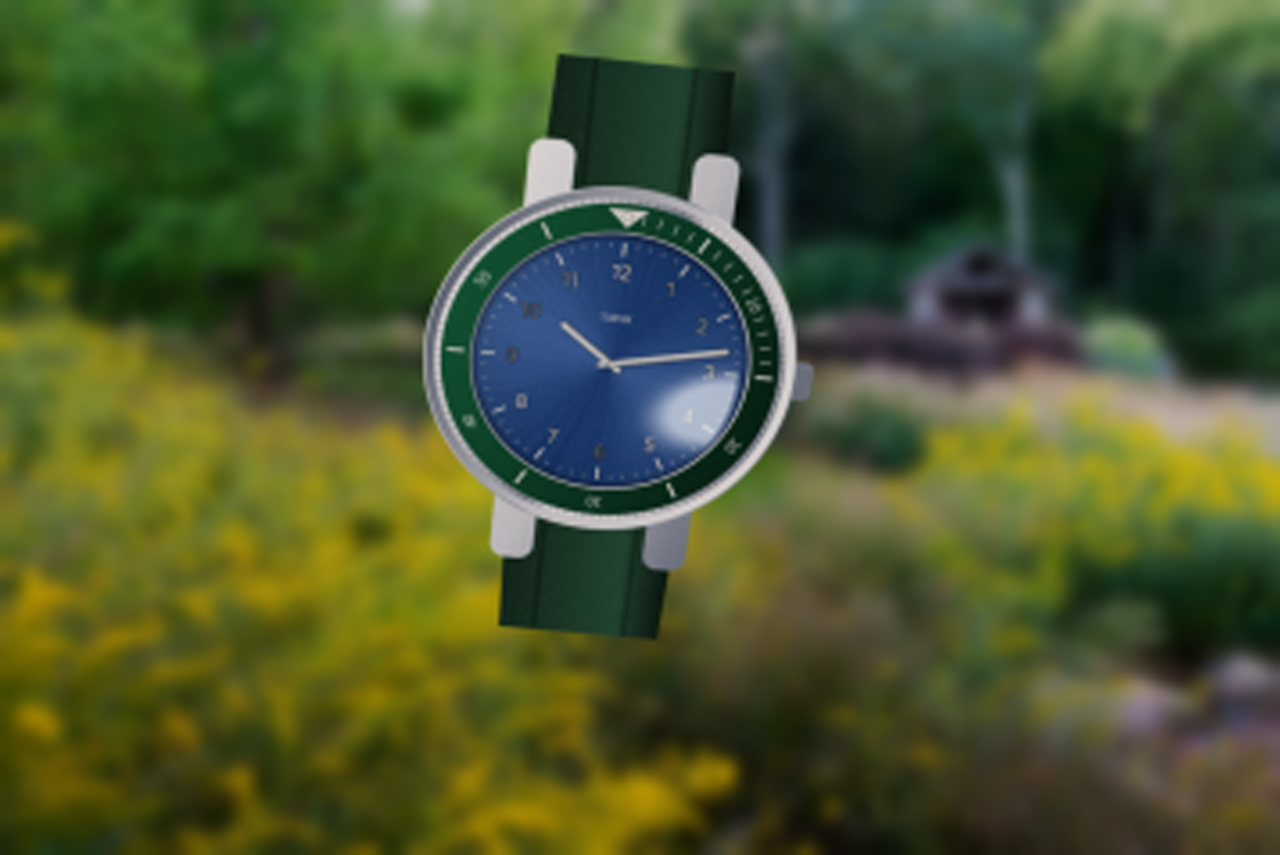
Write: 10:13
